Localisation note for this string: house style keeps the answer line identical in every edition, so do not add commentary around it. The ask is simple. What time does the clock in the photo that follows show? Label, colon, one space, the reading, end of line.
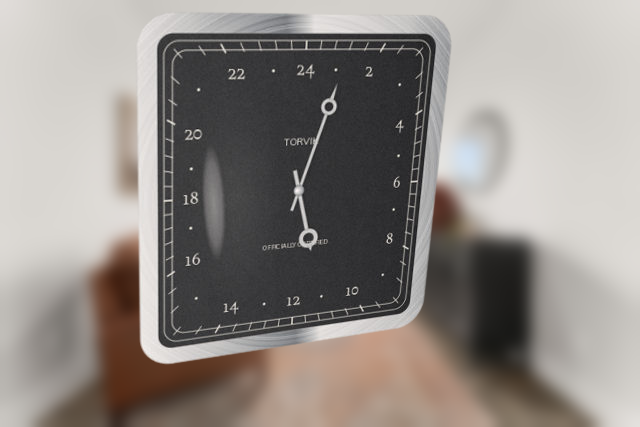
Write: 11:03
